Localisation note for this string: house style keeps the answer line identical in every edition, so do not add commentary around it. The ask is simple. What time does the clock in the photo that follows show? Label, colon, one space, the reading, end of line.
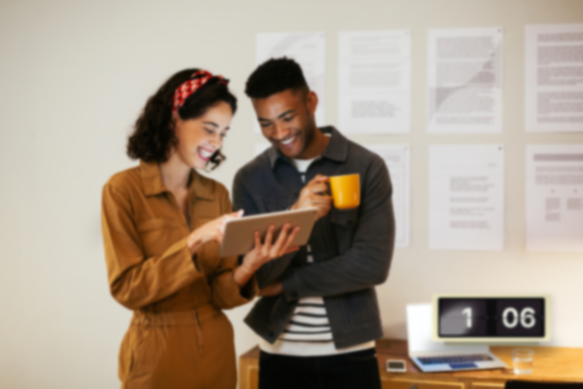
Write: 1:06
